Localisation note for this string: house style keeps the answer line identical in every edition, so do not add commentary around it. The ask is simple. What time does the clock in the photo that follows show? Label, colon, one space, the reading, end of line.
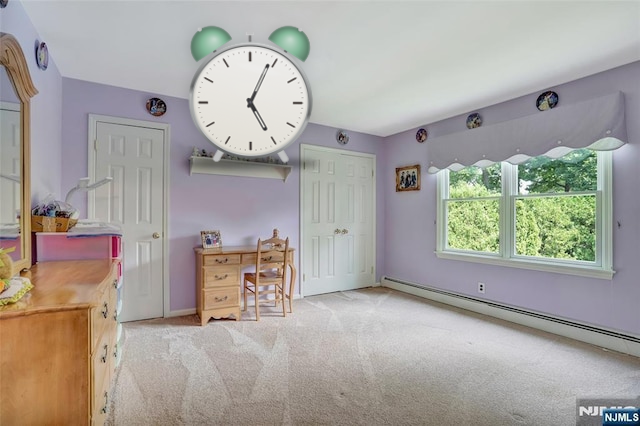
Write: 5:04
